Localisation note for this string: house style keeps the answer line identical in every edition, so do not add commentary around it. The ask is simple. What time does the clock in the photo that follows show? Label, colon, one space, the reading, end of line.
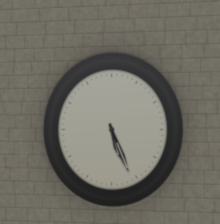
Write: 5:26
